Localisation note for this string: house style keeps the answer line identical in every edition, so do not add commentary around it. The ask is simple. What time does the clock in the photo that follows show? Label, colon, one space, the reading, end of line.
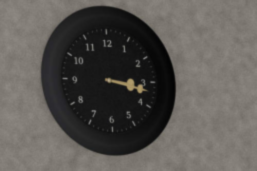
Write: 3:17
